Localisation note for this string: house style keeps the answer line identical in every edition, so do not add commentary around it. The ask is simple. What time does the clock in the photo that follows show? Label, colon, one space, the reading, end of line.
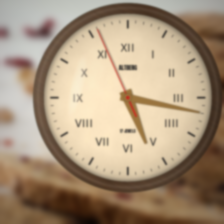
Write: 5:16:56
